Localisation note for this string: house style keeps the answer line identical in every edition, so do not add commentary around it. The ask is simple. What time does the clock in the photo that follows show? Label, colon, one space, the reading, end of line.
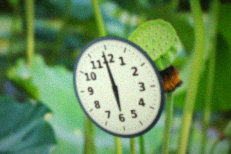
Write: 5:59
